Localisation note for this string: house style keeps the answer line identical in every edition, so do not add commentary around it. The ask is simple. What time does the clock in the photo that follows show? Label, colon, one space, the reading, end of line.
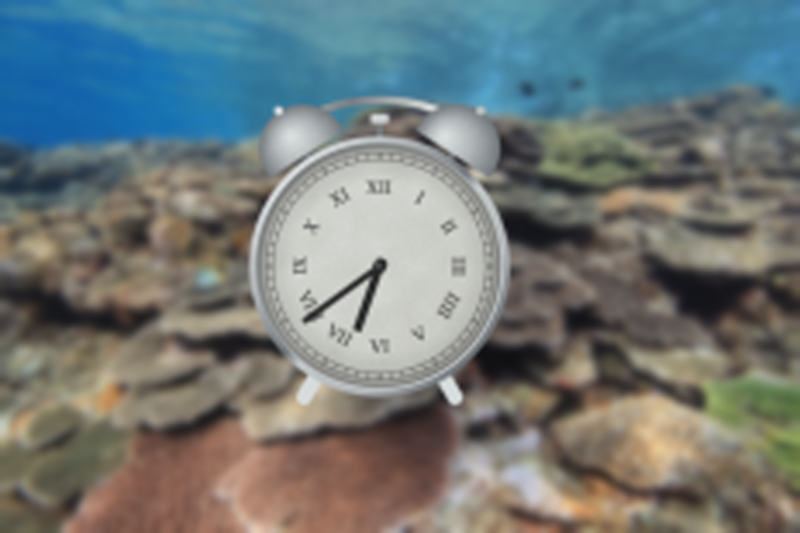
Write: 6:39
